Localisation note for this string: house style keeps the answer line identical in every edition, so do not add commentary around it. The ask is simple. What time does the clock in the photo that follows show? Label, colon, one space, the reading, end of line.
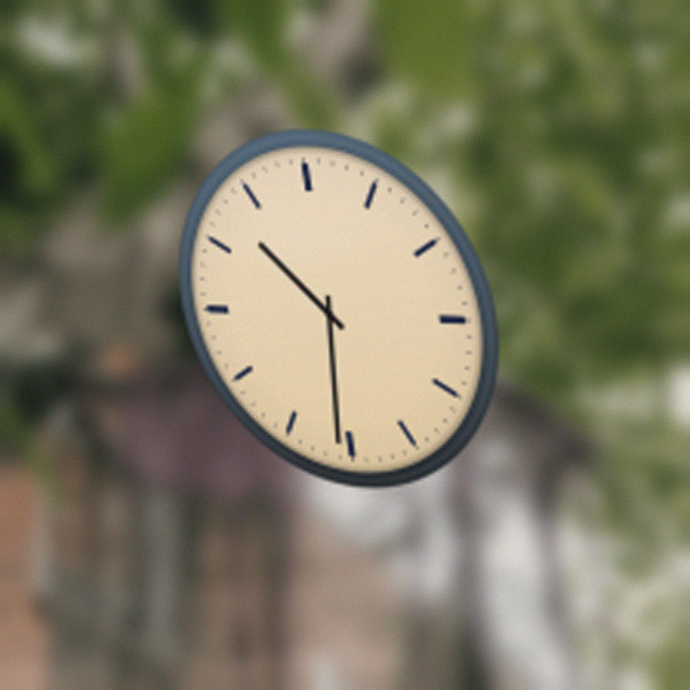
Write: 10:31
